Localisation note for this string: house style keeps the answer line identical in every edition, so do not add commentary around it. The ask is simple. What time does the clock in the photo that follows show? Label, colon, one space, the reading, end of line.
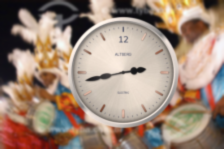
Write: 2:43
